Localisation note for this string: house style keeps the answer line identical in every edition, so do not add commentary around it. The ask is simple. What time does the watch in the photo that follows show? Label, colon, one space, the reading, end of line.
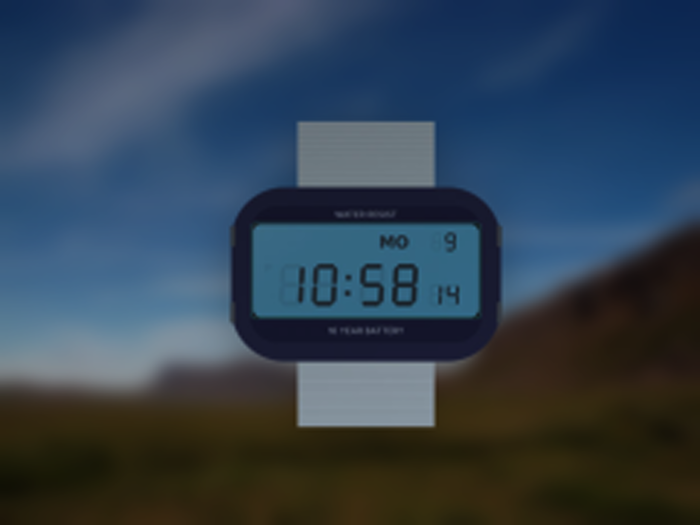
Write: 10:58:14
